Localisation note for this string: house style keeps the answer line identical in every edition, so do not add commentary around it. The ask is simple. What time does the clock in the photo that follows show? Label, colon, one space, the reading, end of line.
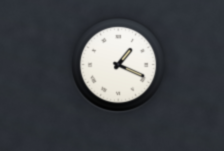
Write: 1:19
